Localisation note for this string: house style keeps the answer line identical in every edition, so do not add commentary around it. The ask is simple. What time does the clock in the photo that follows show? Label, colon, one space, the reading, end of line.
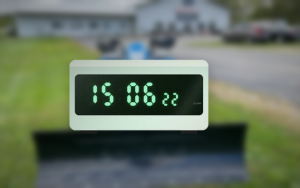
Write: 15:06:22
